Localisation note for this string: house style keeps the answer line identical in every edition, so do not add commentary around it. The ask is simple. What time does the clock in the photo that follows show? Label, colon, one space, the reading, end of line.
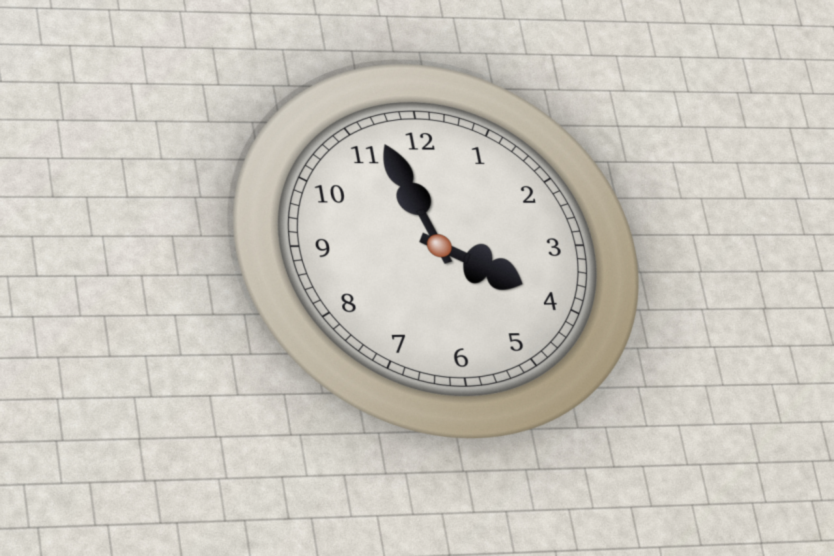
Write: 3:57
